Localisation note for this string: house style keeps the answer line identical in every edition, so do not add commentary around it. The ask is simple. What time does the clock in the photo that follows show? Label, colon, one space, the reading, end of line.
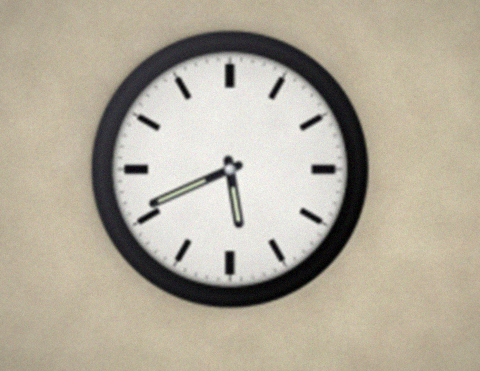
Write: 5:41
